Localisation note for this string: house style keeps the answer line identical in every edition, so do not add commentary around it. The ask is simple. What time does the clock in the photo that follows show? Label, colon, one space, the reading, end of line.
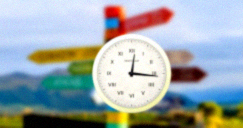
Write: 12:16
